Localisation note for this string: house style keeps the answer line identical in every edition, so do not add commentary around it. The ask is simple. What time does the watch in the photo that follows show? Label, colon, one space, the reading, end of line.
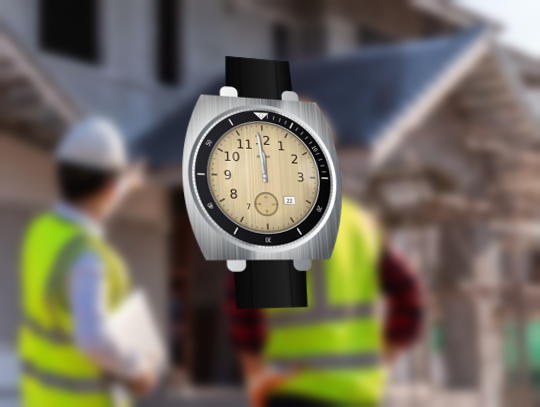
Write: 11:59
